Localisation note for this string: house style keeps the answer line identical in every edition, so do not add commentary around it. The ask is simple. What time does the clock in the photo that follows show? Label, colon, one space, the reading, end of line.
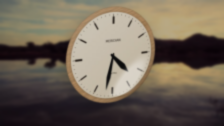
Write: 4:32
